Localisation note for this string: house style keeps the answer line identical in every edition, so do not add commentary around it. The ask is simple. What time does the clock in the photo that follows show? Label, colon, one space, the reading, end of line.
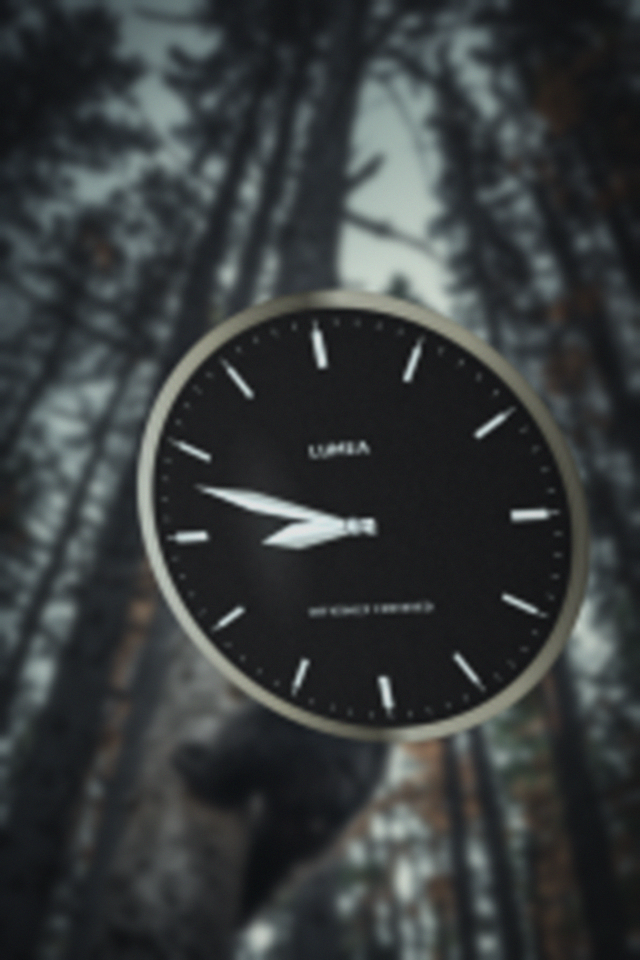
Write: 8:48
